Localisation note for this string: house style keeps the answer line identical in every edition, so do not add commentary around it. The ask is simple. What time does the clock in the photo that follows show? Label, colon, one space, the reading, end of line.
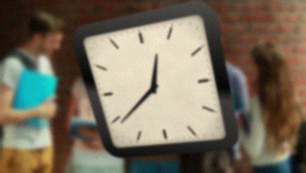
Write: 12:39
